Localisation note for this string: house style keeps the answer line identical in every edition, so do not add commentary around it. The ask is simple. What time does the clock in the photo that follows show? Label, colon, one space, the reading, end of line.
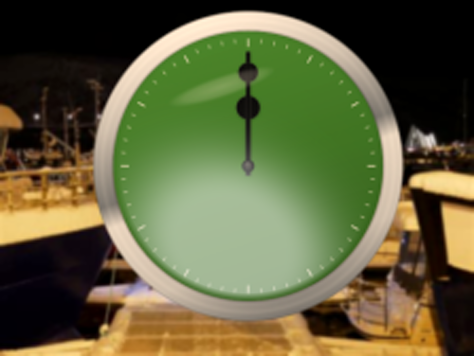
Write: 12:00
